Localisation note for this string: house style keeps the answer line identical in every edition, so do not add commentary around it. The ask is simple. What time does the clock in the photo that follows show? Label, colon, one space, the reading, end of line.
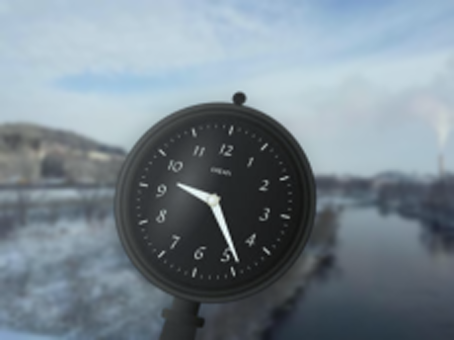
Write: 9:24
